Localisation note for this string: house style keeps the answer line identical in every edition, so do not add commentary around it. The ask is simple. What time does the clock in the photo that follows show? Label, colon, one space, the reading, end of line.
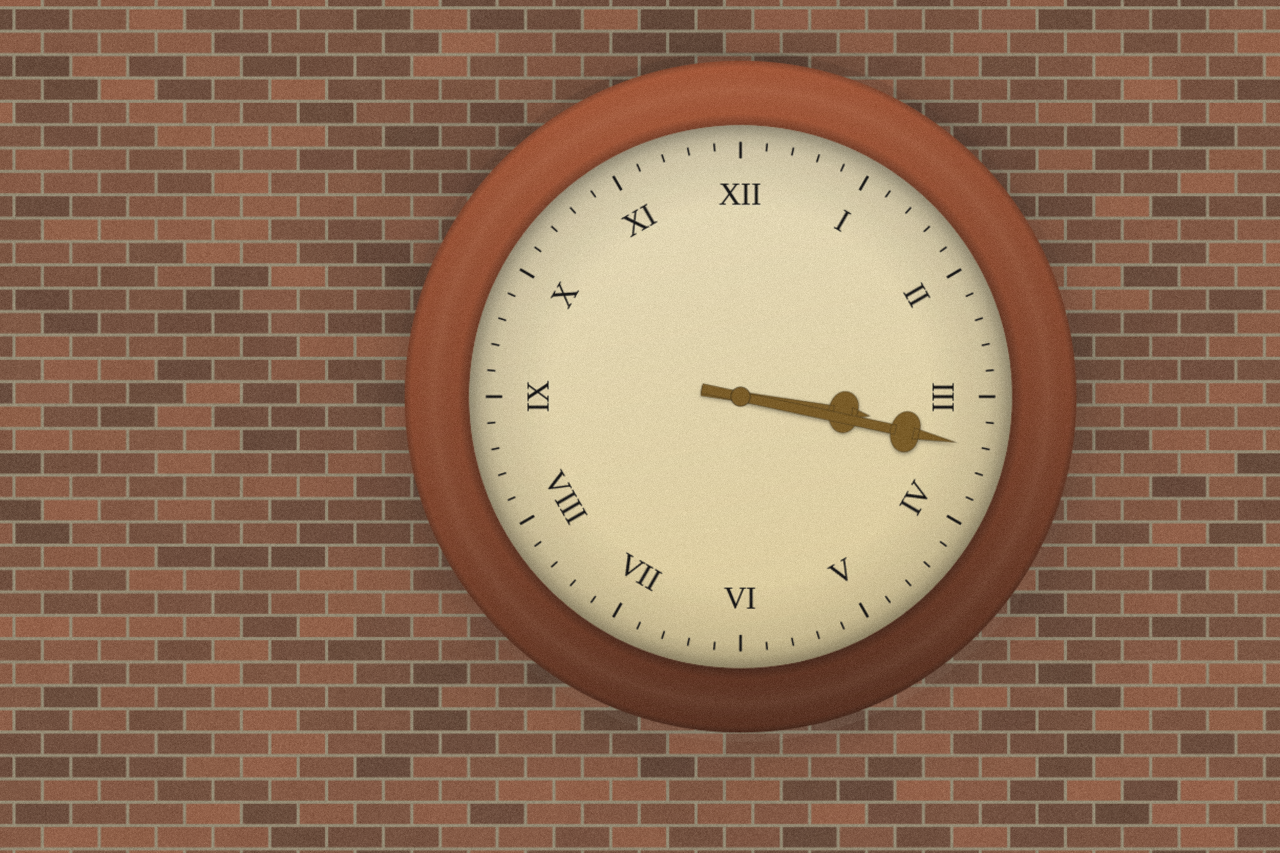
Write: 3:17
